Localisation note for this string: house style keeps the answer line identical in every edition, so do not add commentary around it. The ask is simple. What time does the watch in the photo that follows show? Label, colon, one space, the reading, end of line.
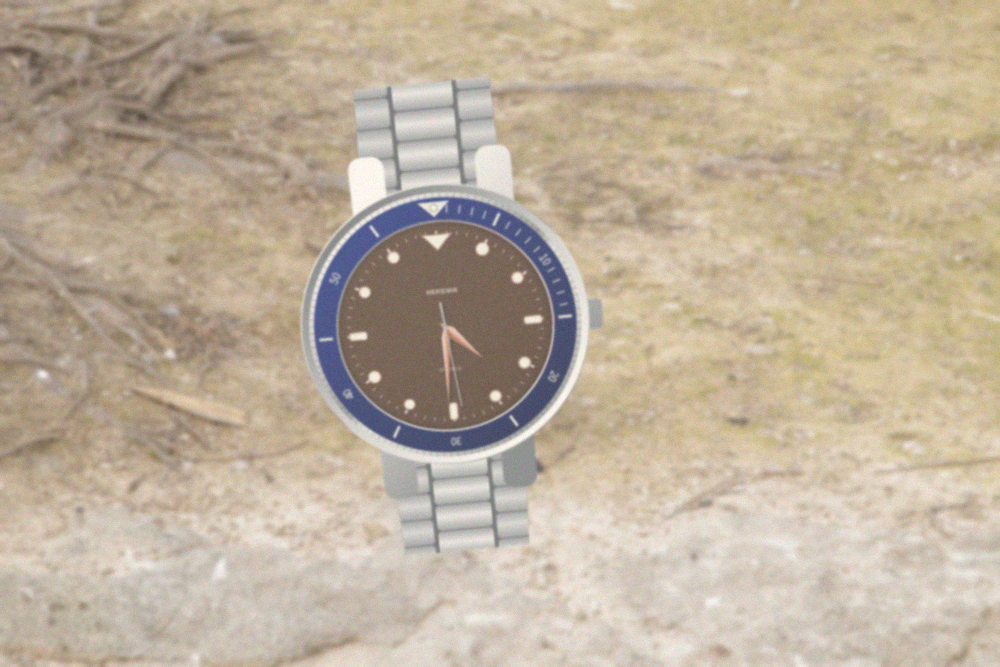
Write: 4:30:29
